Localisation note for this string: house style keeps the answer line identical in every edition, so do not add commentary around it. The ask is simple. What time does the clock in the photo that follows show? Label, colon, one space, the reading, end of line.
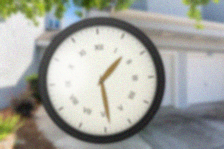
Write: 1:29
